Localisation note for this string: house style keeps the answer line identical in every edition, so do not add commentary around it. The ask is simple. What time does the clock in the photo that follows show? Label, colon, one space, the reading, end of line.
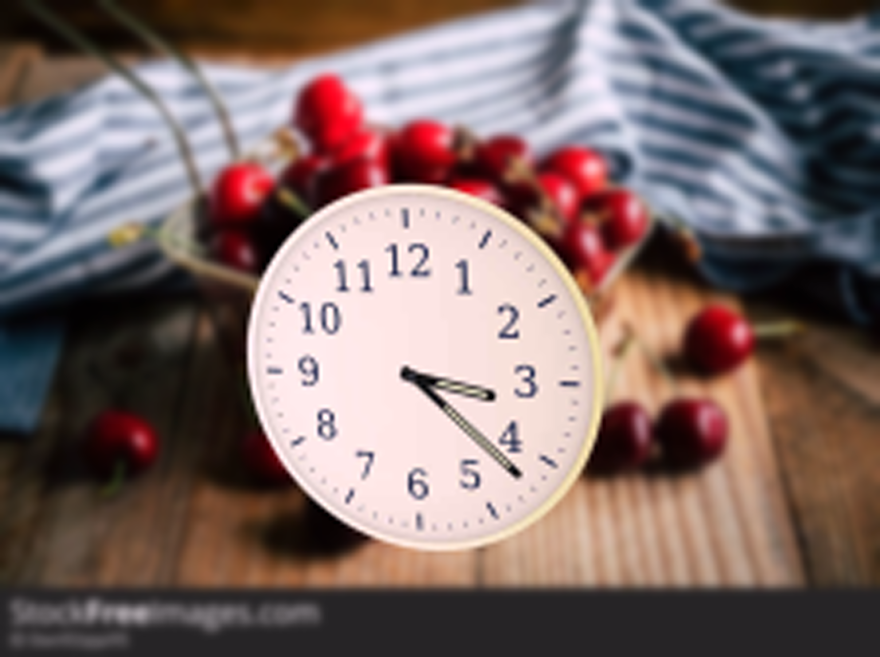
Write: 3:22
